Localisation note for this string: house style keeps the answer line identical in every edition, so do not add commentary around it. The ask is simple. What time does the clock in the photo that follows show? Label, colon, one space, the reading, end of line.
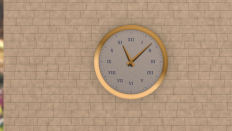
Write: 11:08
